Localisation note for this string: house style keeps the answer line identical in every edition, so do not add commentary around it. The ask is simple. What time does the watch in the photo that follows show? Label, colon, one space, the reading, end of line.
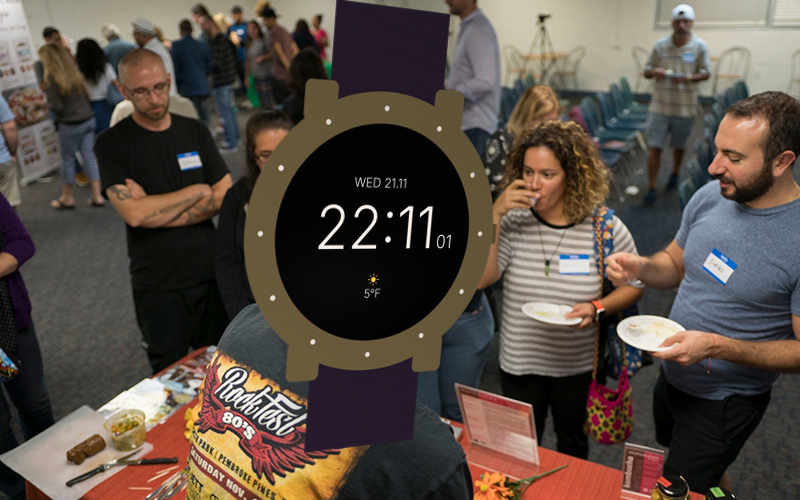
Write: 22:11:01
